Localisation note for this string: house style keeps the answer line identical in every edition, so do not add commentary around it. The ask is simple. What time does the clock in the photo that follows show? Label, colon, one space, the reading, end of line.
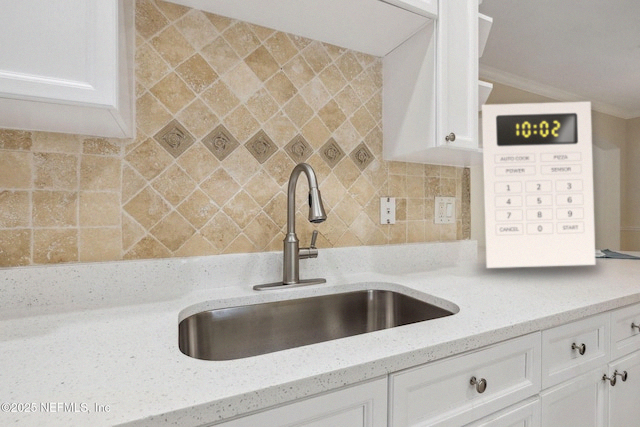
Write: 10:02
